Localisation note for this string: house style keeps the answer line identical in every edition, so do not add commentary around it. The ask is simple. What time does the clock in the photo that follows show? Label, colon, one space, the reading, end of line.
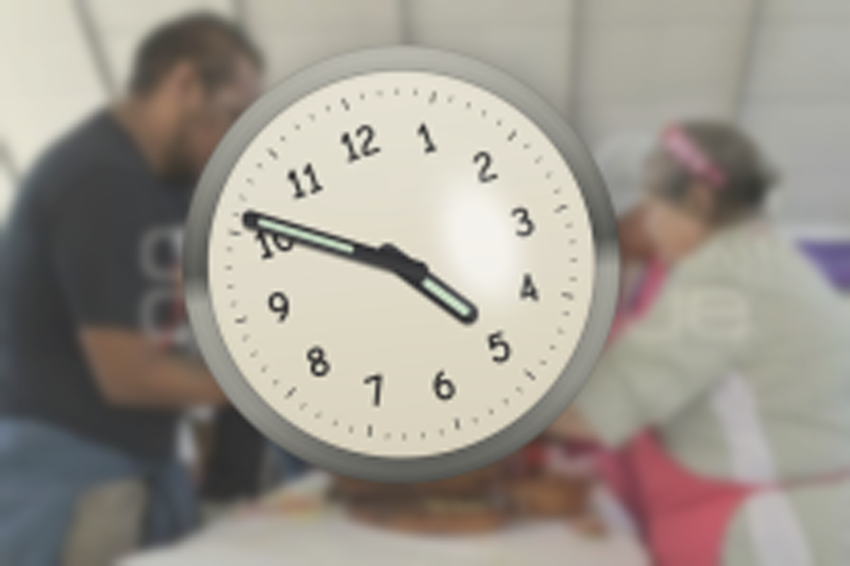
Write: 4:51
